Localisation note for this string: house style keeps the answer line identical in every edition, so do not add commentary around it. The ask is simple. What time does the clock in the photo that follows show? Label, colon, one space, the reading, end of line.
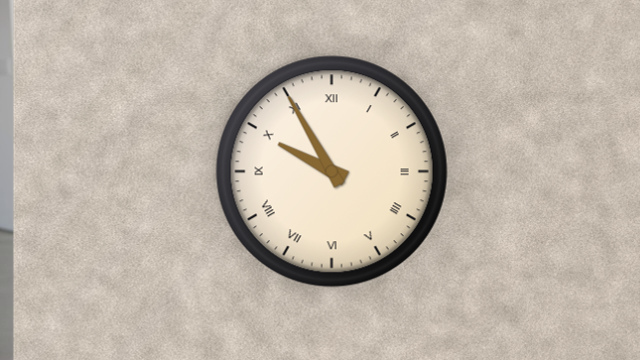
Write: 9:55
